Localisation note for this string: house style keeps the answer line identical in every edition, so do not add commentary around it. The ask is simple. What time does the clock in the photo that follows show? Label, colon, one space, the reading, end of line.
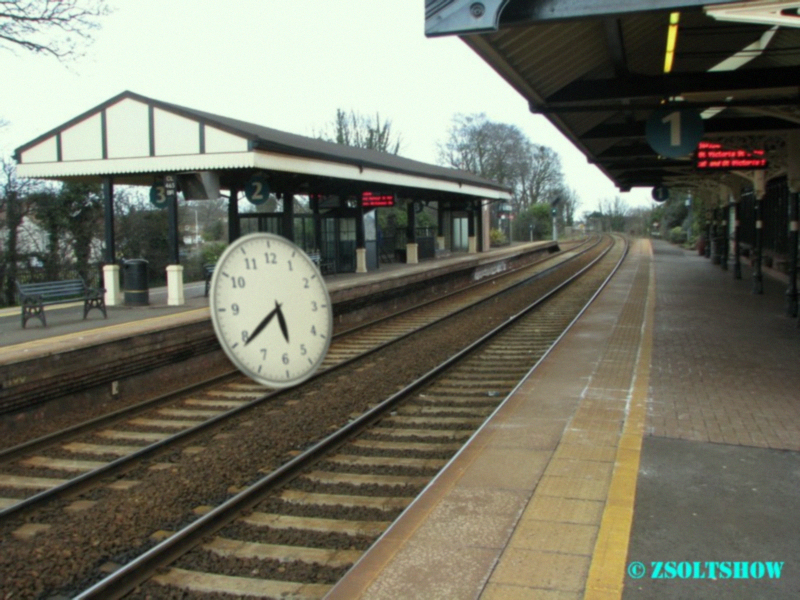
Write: 5:39
